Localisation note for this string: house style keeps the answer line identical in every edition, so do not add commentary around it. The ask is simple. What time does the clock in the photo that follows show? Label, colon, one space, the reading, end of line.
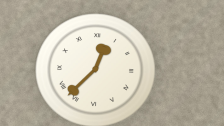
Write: 12:37
